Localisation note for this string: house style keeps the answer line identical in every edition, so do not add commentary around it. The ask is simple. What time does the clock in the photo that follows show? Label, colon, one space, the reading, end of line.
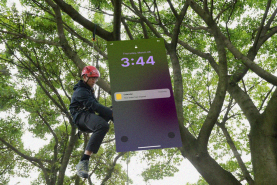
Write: 3:44
